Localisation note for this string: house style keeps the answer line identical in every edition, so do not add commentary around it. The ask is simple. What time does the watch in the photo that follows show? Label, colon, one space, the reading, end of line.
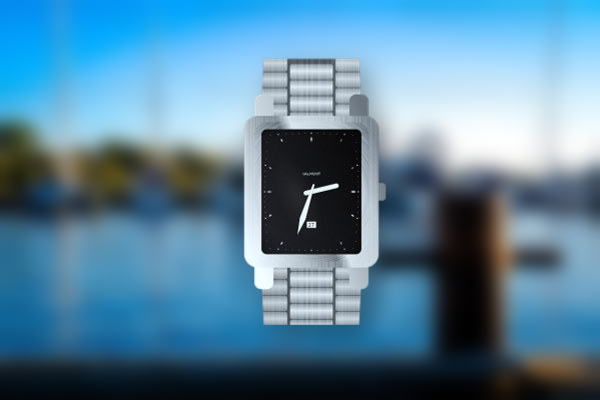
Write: 2:33
